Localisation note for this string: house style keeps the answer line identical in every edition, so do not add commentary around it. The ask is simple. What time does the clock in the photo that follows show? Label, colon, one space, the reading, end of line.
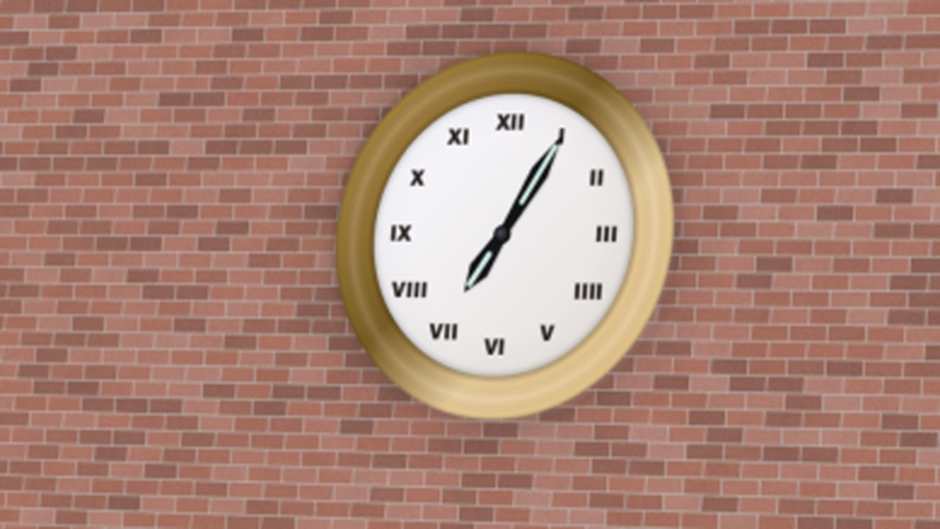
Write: 7:05
